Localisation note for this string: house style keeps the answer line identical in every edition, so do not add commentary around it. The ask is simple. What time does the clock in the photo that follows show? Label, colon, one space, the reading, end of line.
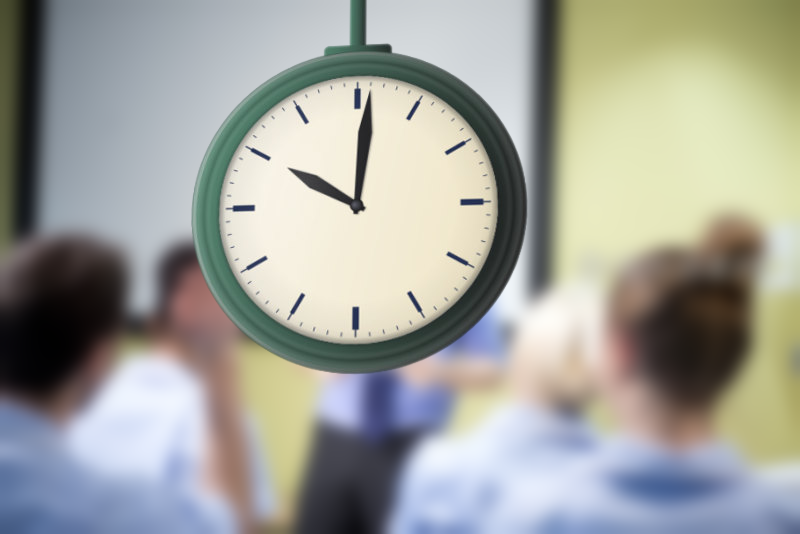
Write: 10:01
